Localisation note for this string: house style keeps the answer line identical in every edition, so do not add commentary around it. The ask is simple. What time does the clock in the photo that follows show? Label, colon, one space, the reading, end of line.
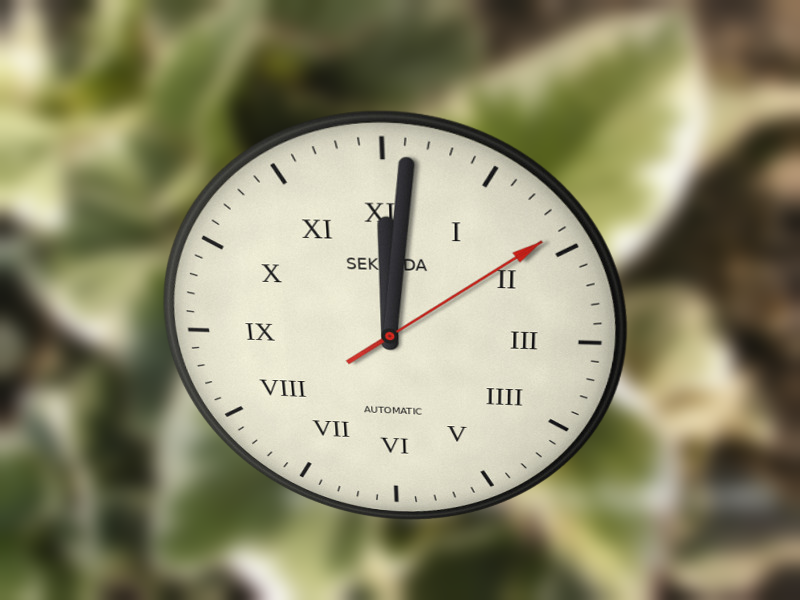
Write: 12:01:09
